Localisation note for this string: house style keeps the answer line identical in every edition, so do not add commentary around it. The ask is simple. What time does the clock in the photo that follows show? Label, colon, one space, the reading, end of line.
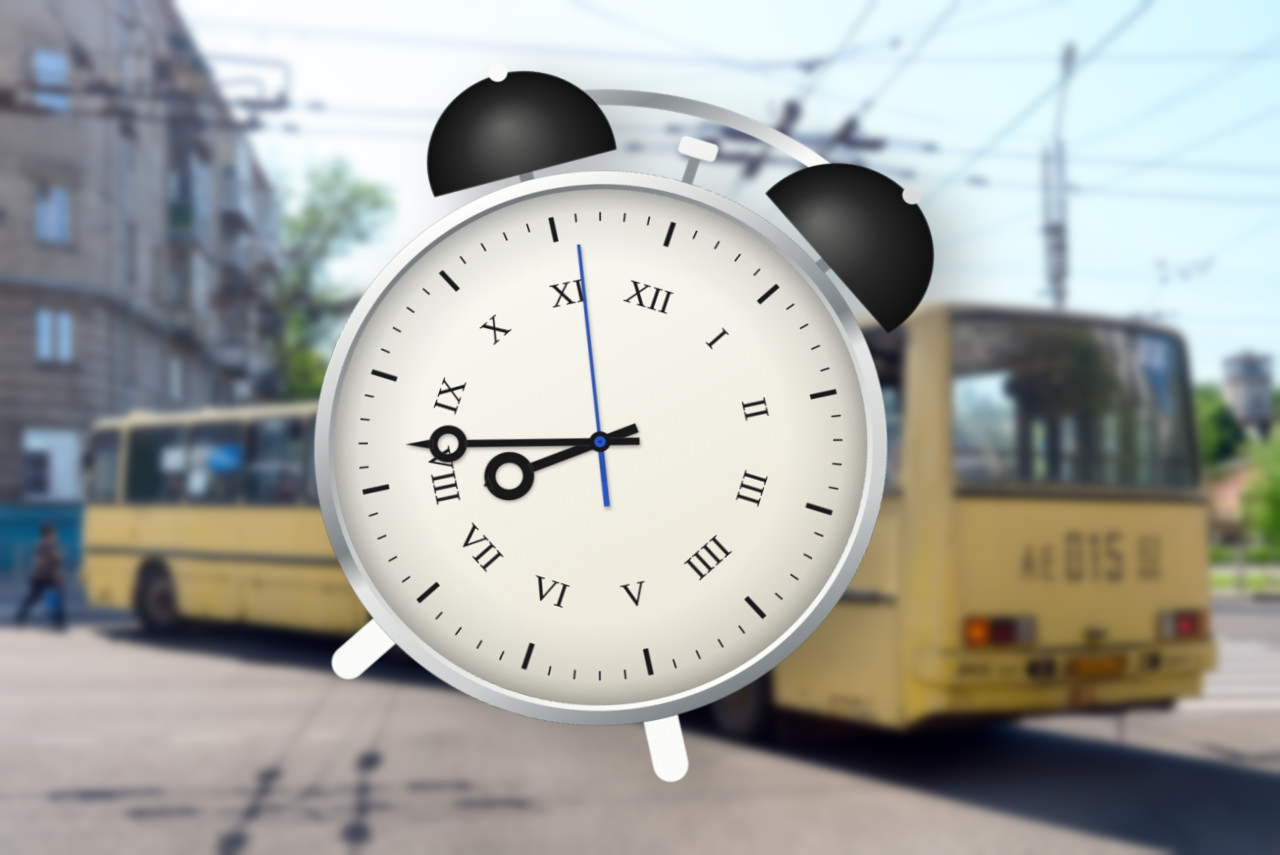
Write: 7:41:56
